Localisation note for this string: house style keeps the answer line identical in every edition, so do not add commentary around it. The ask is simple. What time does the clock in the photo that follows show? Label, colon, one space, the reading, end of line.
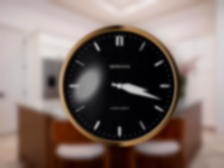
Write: 3:18
